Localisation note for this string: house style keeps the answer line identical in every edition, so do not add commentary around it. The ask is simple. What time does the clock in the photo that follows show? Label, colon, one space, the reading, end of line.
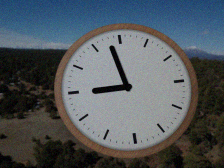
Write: 8:58
